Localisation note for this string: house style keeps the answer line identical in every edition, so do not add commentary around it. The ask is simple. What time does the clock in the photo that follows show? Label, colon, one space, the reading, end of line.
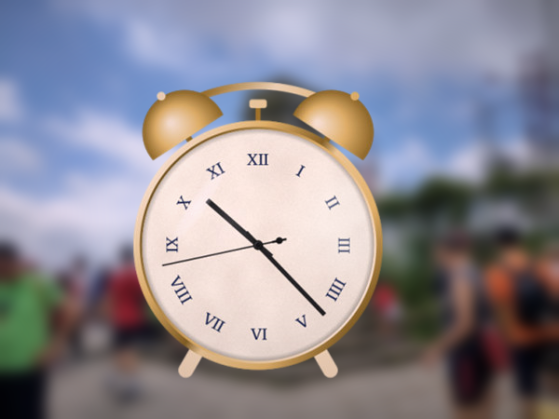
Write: 10:22:43
